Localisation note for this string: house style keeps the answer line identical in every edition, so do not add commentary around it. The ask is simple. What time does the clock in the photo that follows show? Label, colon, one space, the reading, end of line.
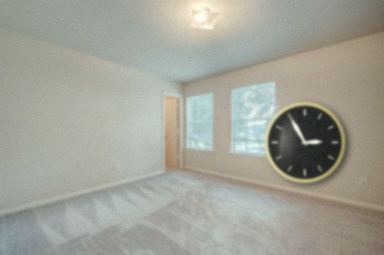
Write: 2:55
